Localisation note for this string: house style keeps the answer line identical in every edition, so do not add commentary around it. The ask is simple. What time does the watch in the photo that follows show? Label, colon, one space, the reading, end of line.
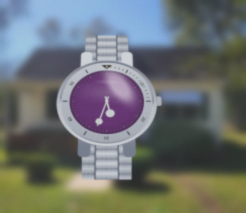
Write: 5:33
